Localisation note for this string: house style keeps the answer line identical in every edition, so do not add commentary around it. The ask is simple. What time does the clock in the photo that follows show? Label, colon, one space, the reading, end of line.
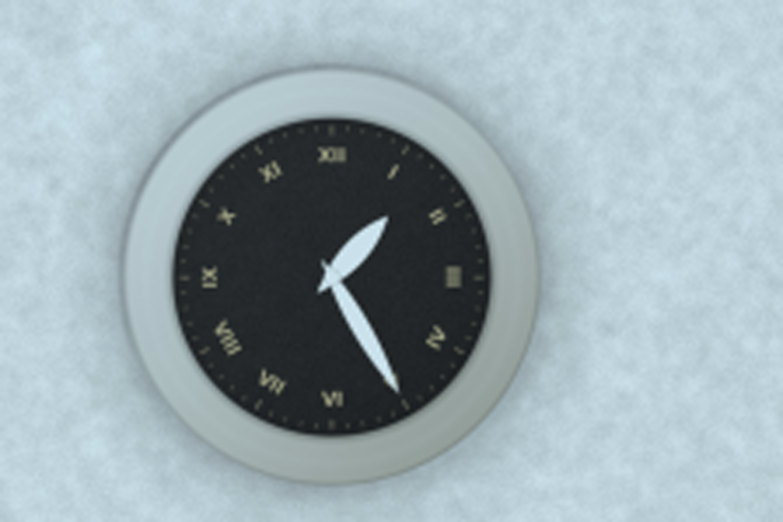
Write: 1:25
